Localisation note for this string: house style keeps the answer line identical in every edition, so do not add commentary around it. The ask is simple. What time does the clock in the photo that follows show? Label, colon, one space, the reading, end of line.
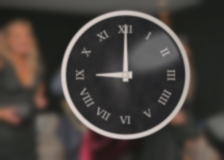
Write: 9:00
